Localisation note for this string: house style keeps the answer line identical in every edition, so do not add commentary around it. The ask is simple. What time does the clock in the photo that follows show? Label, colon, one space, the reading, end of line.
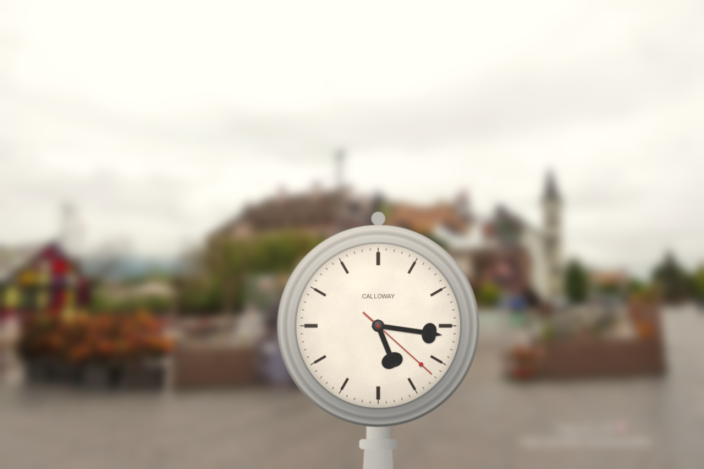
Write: 5:16:22
